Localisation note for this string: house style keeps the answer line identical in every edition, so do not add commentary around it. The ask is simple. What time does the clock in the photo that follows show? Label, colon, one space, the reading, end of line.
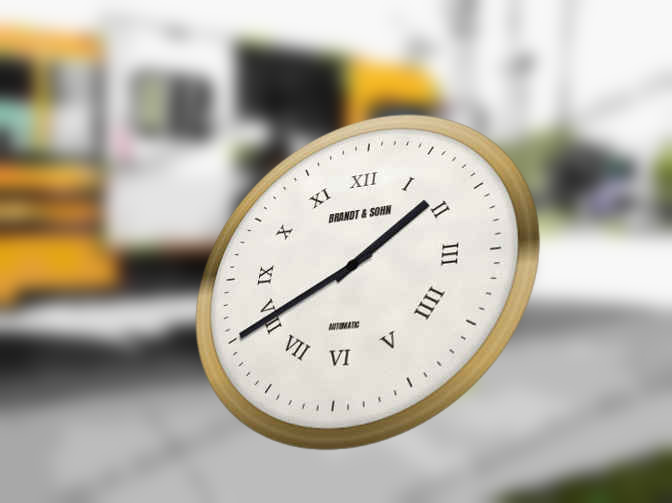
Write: 1:40
